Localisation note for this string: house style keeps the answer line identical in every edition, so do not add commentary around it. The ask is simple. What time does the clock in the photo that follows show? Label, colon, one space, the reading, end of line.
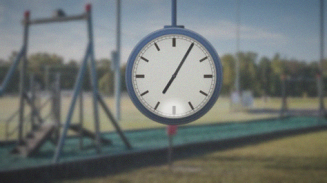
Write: 7:05
